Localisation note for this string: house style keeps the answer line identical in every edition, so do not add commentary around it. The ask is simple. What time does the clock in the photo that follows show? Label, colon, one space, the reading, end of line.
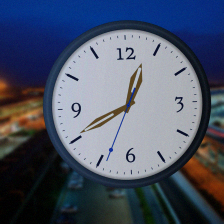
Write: 12:40:34
